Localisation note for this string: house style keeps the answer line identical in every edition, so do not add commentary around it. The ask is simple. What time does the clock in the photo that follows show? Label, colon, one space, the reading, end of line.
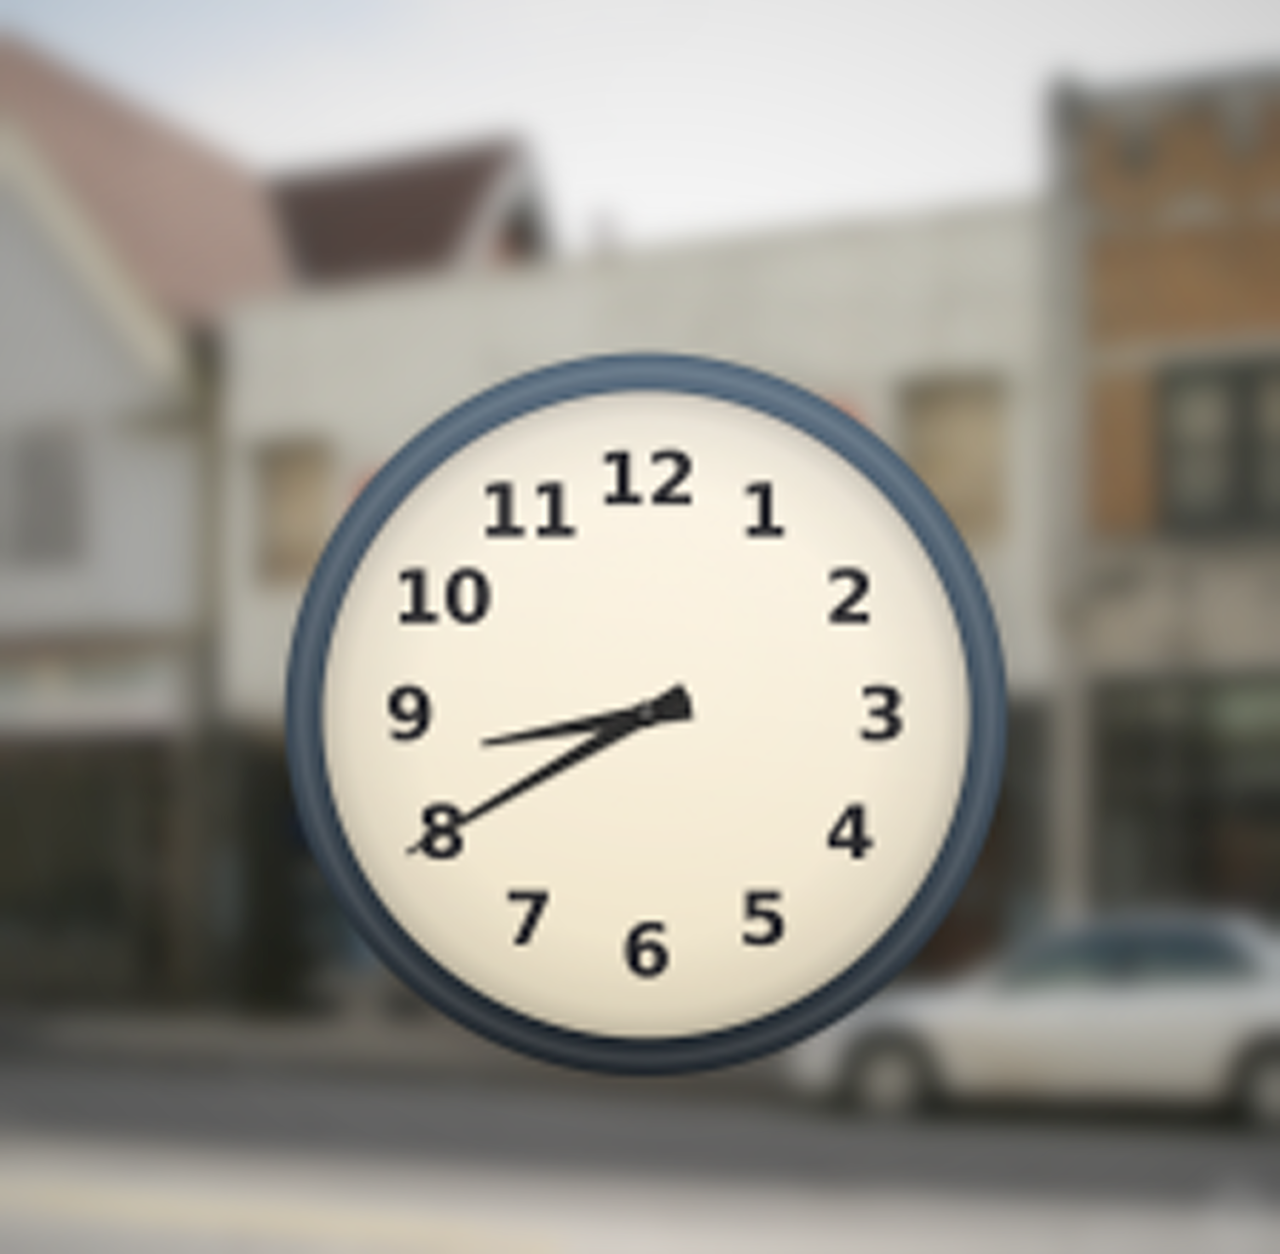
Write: 8:40
